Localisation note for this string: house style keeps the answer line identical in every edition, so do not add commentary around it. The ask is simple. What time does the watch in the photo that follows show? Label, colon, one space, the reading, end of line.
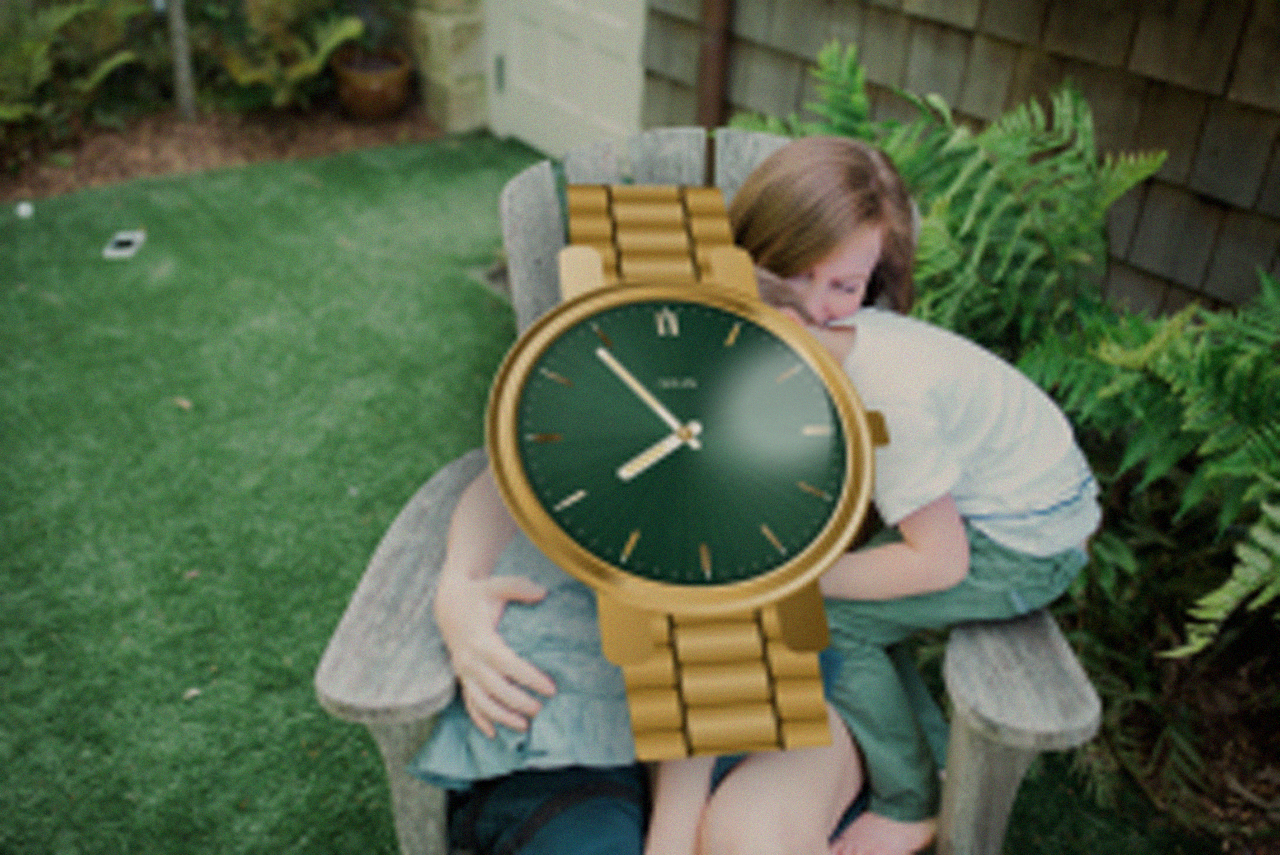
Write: 7:54
